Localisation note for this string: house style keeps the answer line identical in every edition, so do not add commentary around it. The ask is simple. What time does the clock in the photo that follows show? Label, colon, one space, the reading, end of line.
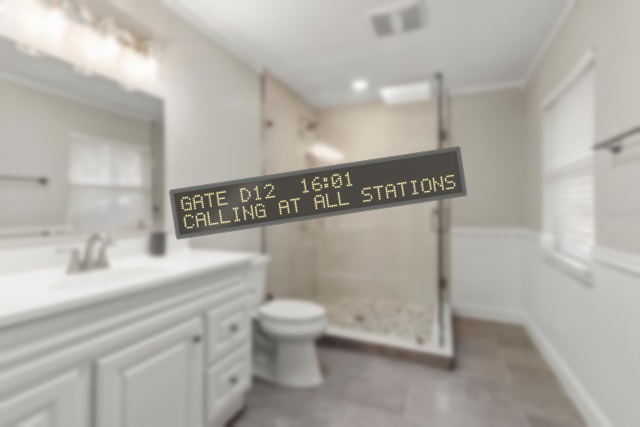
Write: 16:01
